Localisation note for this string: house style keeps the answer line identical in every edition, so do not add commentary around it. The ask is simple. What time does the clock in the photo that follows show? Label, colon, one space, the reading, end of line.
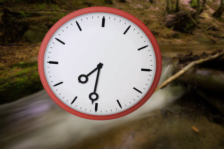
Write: 7:31
